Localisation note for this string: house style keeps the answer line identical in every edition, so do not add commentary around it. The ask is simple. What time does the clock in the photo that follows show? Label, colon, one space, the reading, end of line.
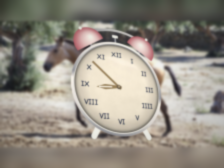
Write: 8:52
